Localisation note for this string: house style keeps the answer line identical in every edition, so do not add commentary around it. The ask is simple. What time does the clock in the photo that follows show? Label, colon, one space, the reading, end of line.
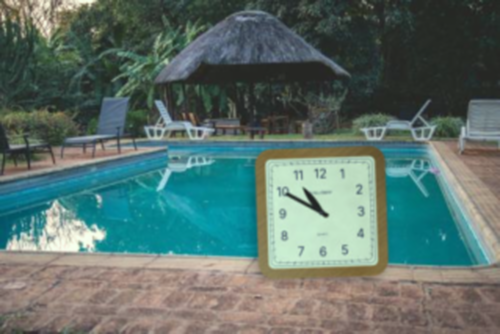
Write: 10:50
